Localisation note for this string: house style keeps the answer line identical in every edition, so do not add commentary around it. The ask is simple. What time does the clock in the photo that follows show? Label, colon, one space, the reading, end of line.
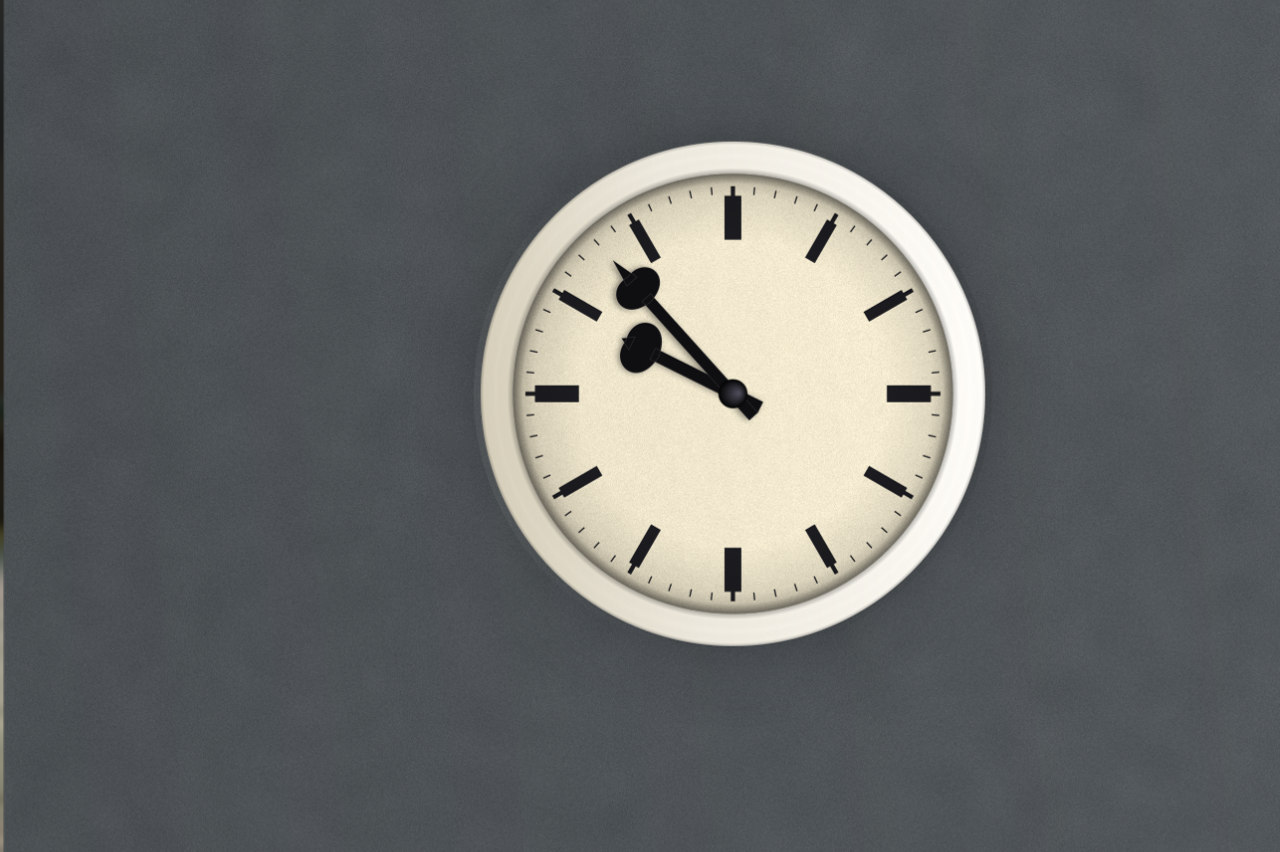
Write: 9:53
